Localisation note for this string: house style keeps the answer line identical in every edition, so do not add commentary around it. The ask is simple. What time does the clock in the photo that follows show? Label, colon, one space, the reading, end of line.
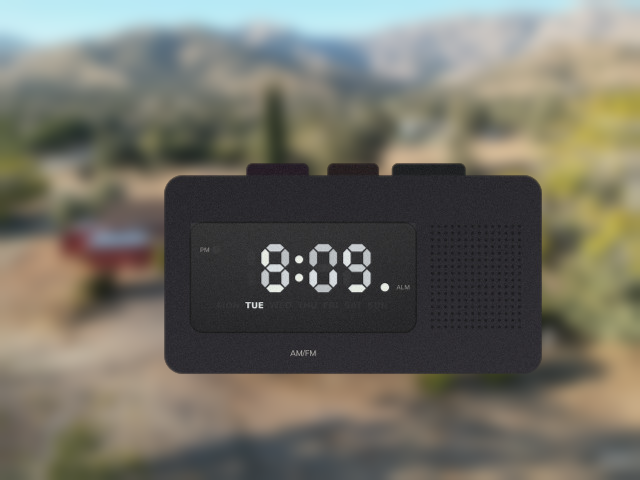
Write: 8:09
